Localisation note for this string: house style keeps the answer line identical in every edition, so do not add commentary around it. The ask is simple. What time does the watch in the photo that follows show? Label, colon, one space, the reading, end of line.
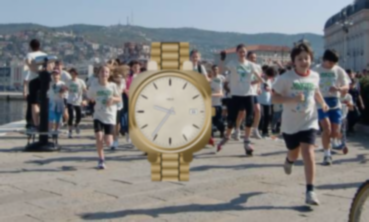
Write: 9:36
